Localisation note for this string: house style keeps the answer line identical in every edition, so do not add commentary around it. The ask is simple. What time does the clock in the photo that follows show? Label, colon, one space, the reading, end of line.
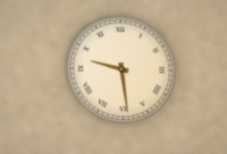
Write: 9:29
